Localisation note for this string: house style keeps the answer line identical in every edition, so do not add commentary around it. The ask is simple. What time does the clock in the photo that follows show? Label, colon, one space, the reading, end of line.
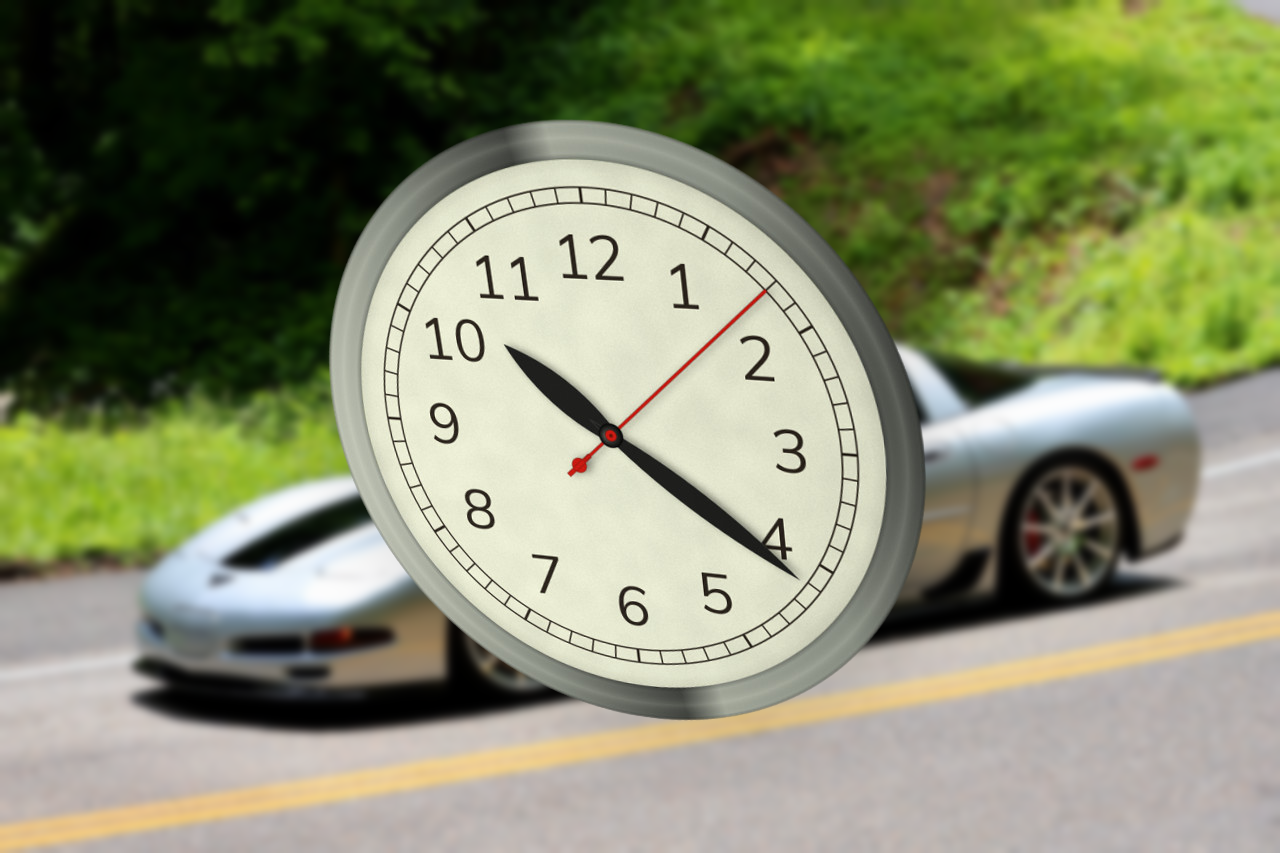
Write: 10:21:08
